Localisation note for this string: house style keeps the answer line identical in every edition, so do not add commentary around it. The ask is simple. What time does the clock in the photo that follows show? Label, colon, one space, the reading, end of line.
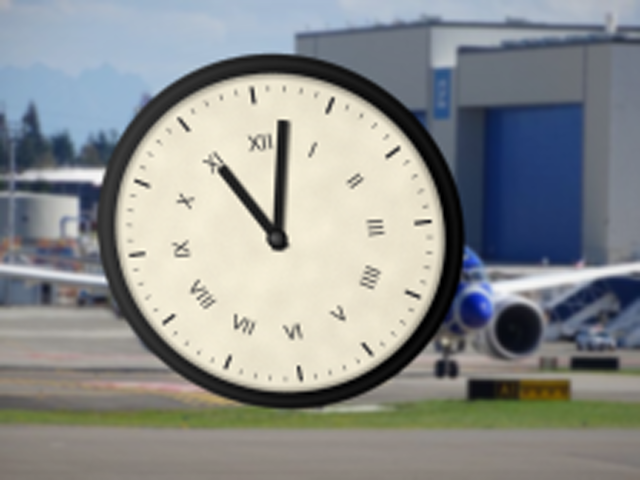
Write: 11:02
